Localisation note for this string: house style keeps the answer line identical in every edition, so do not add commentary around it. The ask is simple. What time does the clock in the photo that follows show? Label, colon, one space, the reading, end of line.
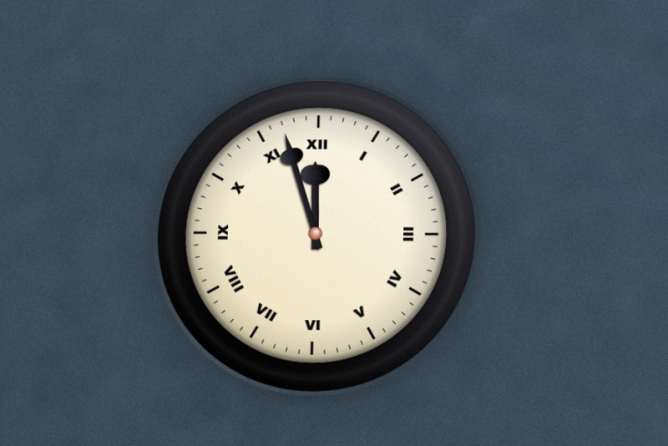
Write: 11:57
